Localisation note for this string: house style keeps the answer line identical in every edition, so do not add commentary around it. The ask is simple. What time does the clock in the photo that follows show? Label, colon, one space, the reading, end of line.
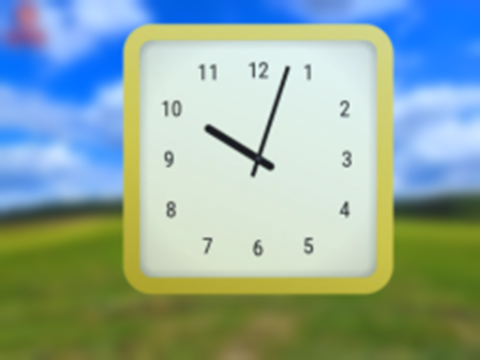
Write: 10:03
